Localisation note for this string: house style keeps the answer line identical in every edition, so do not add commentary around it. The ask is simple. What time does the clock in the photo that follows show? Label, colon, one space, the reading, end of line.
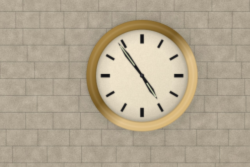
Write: 4:54
